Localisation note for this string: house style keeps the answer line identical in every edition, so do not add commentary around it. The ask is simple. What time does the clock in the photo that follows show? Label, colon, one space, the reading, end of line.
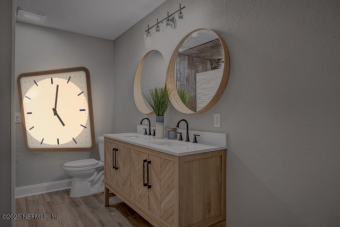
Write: 5:02
